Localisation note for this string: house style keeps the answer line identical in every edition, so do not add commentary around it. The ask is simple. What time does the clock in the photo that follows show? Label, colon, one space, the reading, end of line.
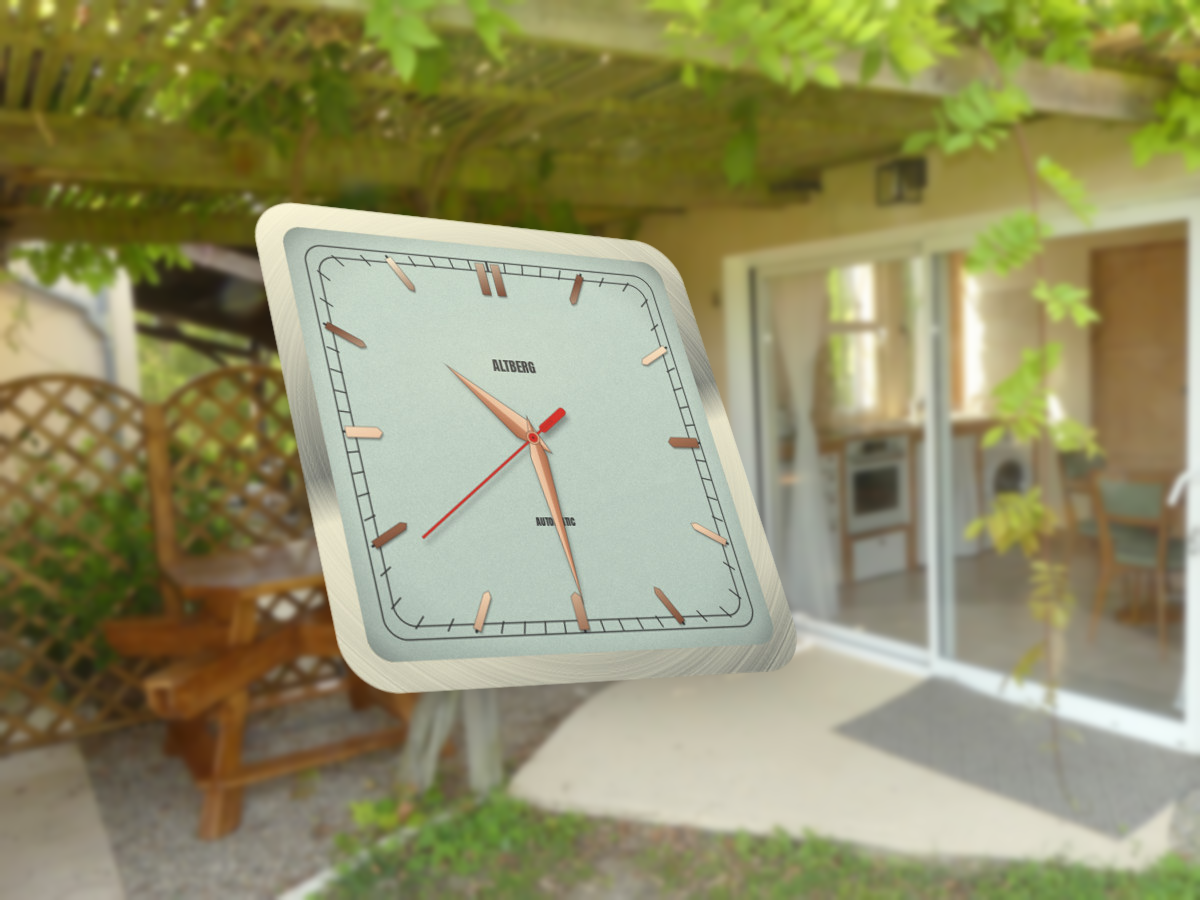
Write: 10:29:39
